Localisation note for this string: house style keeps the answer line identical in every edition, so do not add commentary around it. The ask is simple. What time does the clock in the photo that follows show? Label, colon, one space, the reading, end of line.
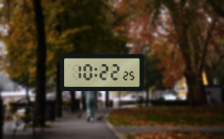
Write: 10:22:25
